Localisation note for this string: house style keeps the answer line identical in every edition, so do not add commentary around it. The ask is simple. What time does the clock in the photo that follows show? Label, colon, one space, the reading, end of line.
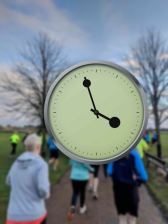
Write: 3:57
